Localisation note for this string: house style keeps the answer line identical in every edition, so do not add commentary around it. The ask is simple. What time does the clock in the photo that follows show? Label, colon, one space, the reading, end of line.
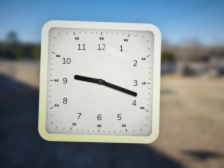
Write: 9:18
